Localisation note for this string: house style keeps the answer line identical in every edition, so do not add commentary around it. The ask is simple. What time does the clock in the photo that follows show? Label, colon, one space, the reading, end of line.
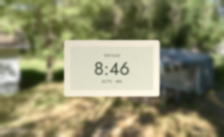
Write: 8:46
